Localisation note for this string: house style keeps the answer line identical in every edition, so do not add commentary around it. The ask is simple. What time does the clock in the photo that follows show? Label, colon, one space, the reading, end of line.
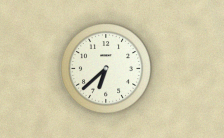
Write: 6:38
